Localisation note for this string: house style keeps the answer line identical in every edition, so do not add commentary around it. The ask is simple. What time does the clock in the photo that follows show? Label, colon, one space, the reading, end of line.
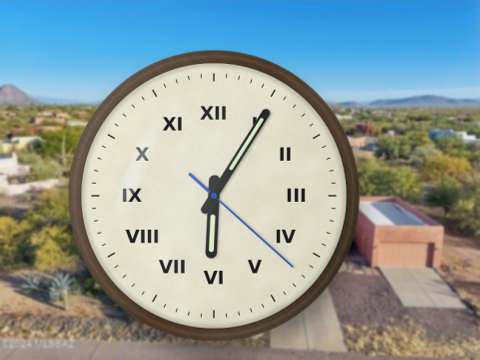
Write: 6:05:22
